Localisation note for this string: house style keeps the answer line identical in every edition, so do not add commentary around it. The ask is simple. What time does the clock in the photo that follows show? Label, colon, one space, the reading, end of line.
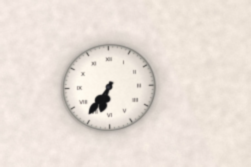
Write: 6:36
